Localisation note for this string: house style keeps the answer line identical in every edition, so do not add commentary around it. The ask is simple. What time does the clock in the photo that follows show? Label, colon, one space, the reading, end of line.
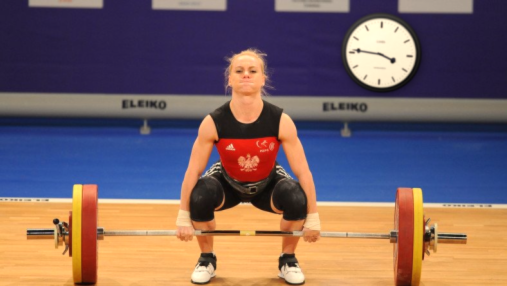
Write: 3:46
